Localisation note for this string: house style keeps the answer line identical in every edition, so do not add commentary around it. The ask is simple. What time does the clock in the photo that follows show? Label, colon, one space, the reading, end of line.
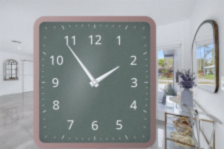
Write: 1:54
